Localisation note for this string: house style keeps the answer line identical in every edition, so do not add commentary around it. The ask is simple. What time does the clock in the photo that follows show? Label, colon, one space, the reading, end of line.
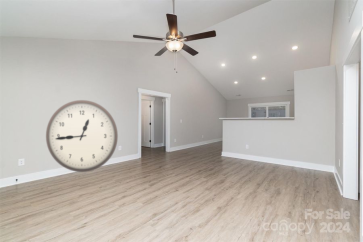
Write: 12:44
